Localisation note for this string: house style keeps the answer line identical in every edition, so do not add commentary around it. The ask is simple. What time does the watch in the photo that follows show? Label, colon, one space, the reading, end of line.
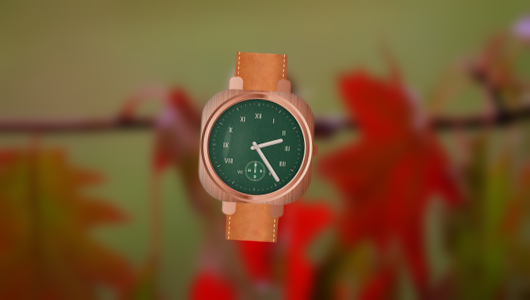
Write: 2:24
